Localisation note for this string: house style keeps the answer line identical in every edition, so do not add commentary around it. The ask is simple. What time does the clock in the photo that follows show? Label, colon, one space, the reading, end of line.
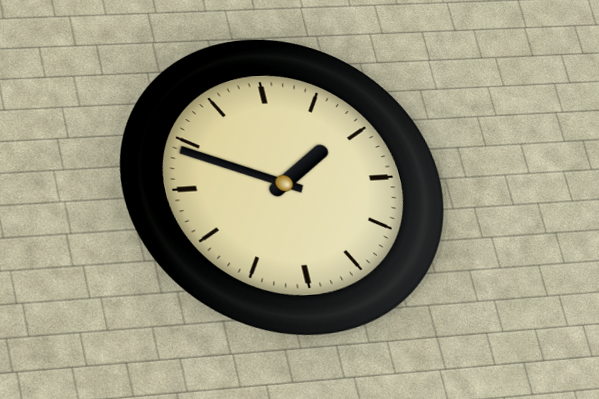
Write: 1:49
